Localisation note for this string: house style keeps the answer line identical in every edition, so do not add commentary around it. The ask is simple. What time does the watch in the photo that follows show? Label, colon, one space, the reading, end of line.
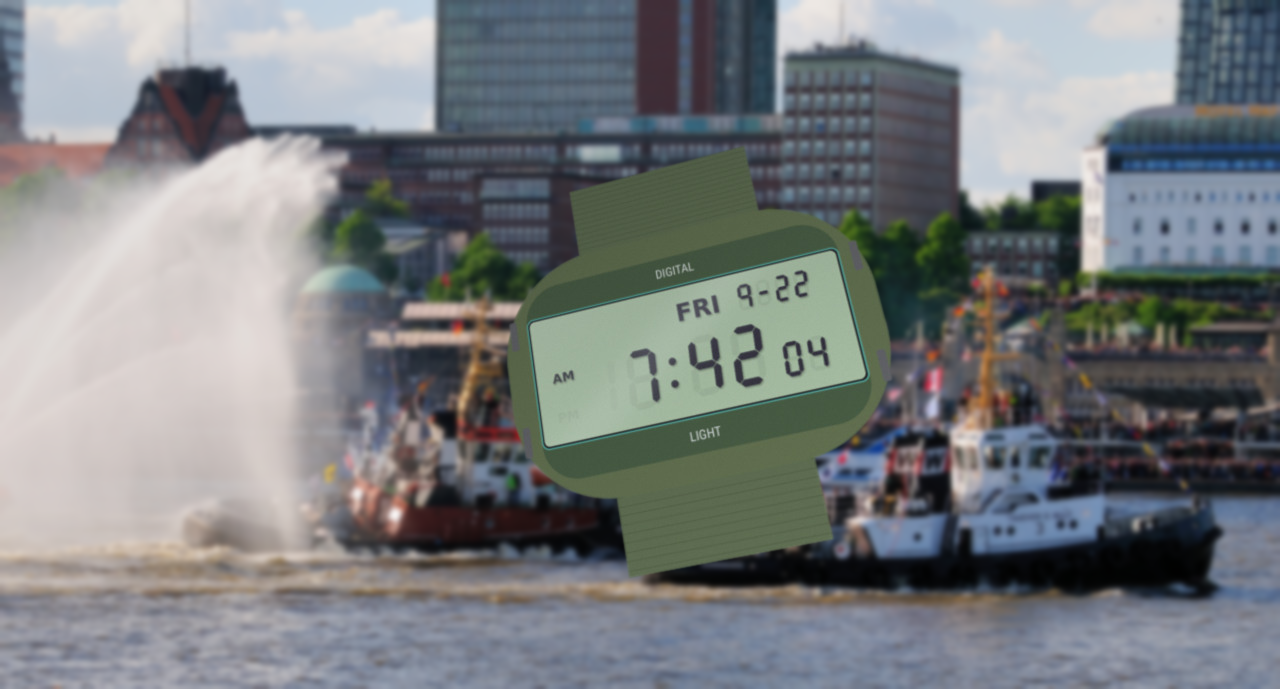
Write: 7:42:04
